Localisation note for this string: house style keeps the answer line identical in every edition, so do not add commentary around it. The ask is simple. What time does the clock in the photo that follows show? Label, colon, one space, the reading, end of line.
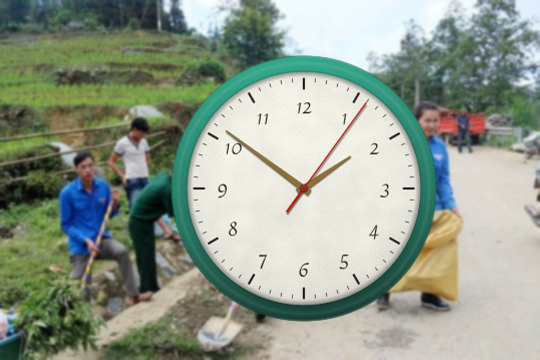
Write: 1:51:06
